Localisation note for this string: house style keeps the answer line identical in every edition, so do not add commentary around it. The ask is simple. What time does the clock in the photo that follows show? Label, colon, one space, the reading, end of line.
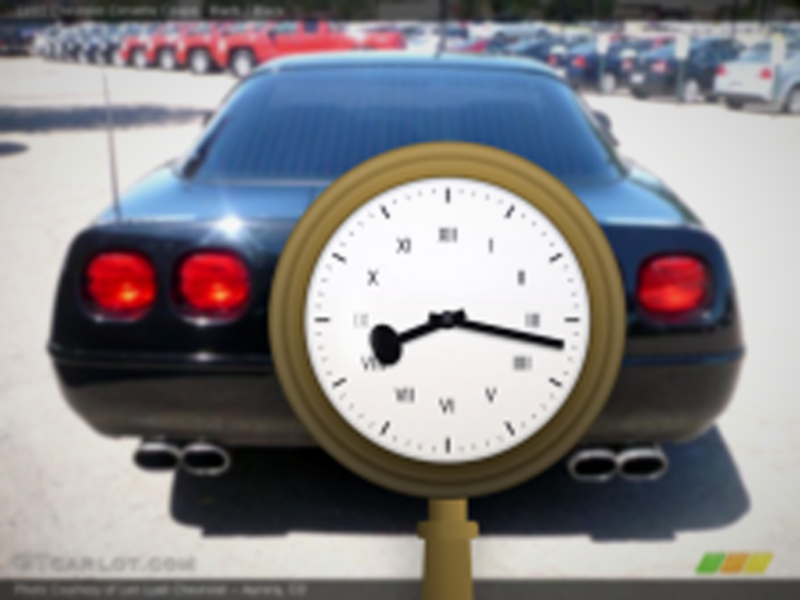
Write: 8:17
